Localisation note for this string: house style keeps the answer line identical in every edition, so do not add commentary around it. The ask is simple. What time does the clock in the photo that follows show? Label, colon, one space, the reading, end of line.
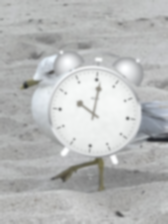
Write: 10:01
